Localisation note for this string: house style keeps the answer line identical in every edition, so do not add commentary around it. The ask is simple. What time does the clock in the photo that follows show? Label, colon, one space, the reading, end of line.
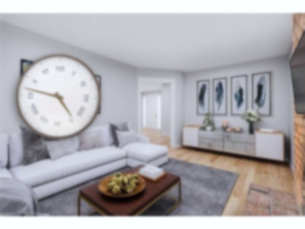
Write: 4:47
